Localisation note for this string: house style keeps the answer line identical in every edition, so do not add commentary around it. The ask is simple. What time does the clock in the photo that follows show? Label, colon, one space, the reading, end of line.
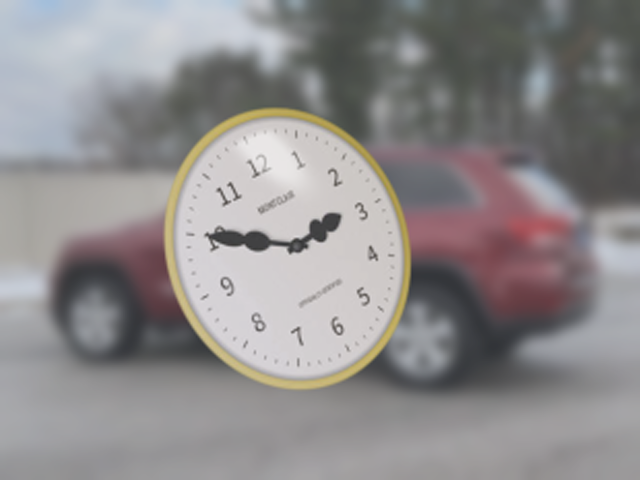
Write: 2:50
